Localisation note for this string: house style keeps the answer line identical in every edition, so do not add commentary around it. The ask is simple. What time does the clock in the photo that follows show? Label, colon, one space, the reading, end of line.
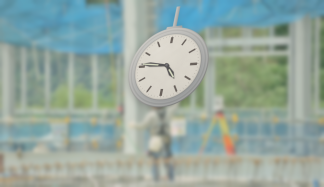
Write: 4:46
